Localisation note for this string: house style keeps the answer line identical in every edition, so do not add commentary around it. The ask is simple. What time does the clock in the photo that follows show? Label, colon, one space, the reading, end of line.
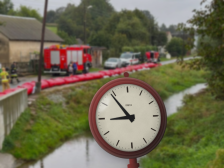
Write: 8:54
